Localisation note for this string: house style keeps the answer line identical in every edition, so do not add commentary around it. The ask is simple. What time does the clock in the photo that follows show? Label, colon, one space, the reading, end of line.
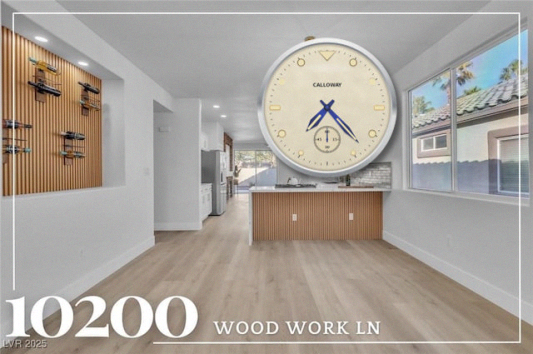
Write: 7:23
